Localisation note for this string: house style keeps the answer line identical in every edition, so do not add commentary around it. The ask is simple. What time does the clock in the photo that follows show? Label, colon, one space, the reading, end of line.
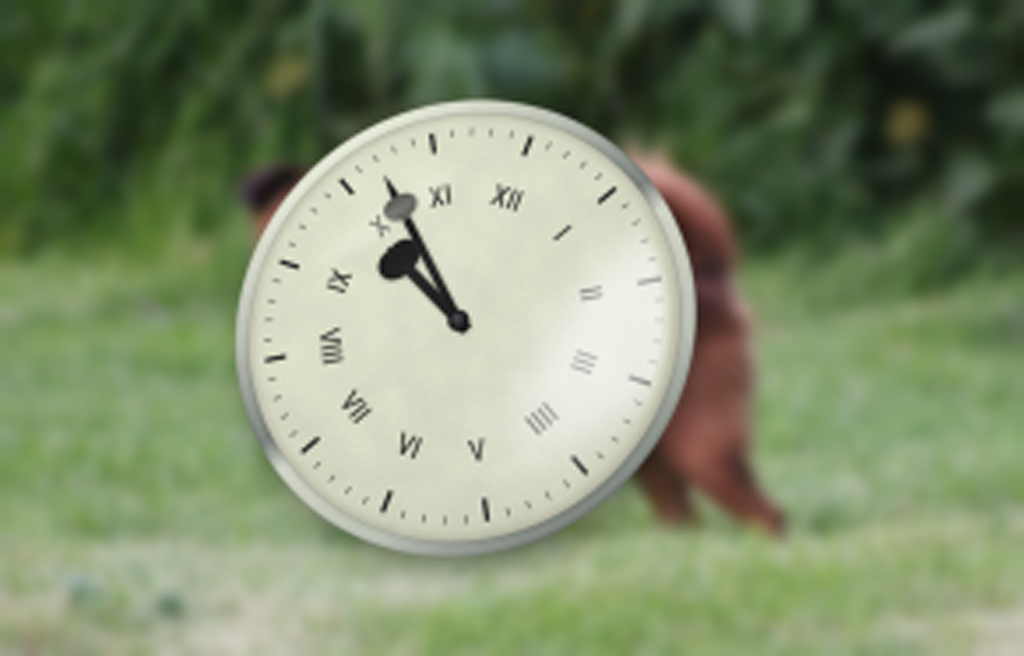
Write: 9:52
